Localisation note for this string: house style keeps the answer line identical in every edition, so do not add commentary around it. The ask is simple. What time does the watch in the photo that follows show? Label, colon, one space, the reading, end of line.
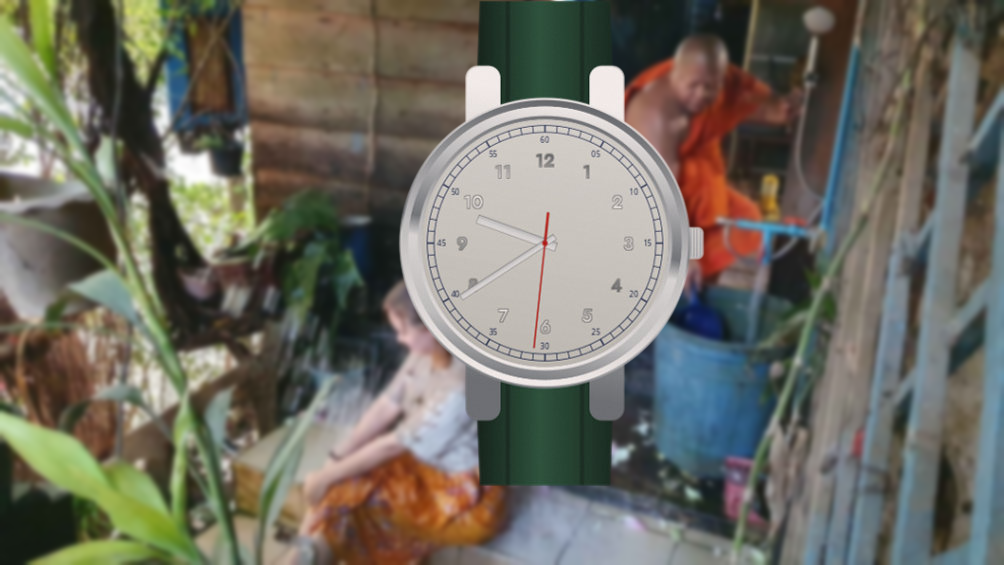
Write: 9:39:31
